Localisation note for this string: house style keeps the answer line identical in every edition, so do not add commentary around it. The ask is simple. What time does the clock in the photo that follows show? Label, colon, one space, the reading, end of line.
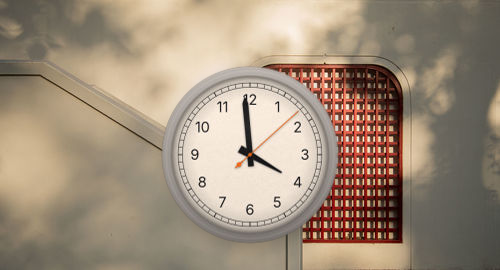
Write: 3:59:08
